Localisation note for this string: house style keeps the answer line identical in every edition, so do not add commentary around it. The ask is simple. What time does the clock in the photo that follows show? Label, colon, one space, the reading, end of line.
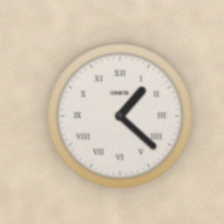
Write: 1:22
